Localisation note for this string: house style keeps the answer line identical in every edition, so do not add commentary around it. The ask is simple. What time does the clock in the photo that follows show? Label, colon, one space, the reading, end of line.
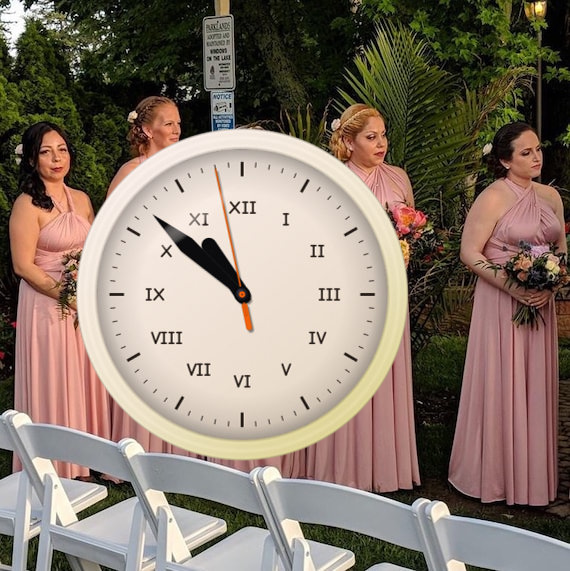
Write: 10:51:58
